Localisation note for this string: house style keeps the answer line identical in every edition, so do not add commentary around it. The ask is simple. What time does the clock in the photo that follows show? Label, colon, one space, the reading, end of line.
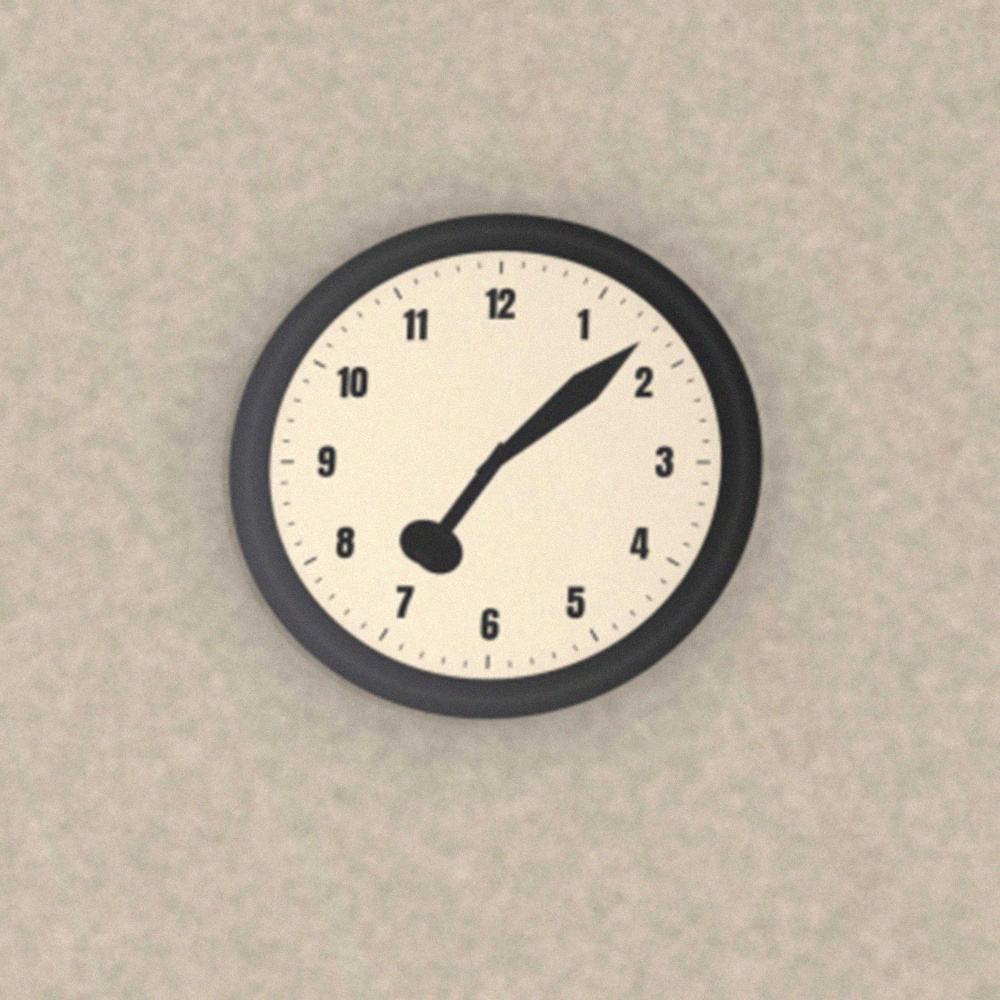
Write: 7:08
